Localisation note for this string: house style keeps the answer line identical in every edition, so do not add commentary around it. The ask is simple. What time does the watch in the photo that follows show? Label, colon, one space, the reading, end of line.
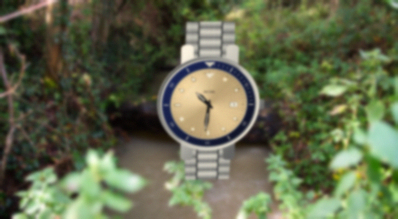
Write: 10:31
